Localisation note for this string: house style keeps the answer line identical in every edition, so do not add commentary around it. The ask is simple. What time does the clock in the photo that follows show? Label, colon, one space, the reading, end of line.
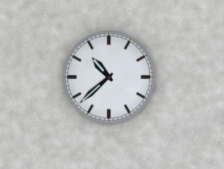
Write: 10:38
